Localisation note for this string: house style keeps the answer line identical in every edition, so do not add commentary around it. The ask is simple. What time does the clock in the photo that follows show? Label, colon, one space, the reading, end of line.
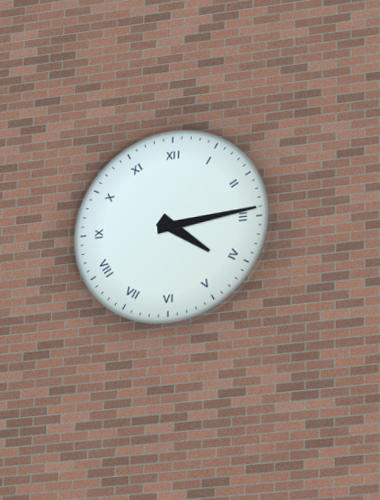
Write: 4:14
